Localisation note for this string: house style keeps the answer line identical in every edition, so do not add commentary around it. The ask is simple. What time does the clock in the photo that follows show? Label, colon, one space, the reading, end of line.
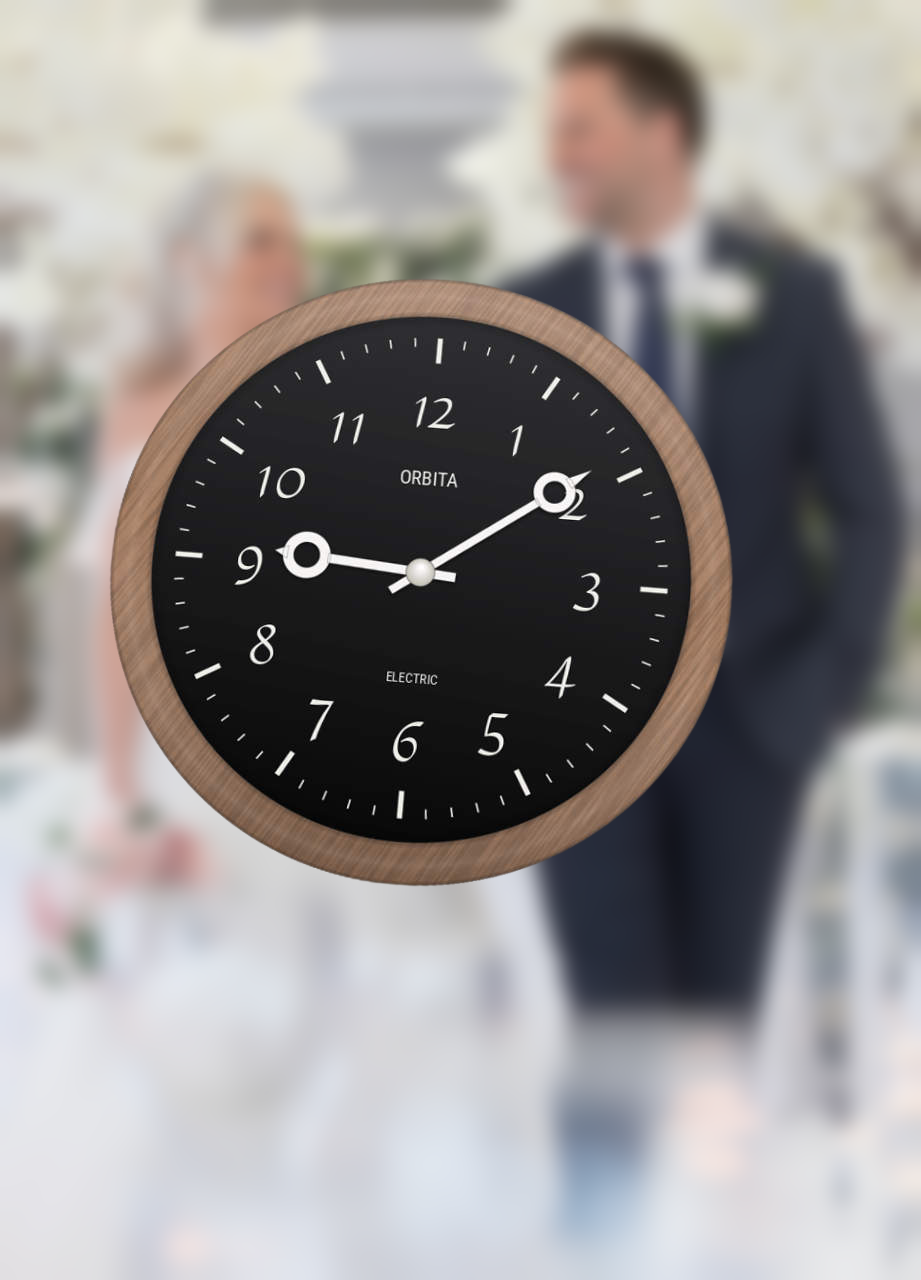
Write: 9:09
